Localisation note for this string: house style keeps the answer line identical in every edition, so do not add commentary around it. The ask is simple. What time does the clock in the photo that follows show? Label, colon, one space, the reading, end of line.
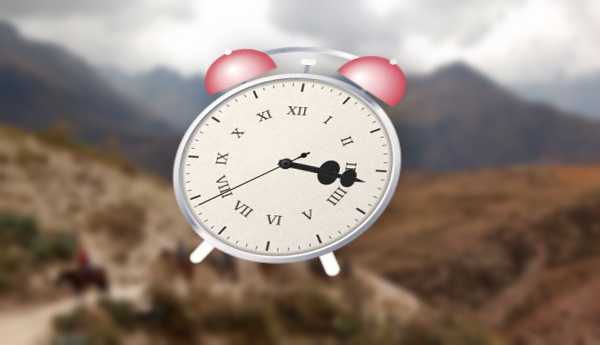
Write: 3:16:39
